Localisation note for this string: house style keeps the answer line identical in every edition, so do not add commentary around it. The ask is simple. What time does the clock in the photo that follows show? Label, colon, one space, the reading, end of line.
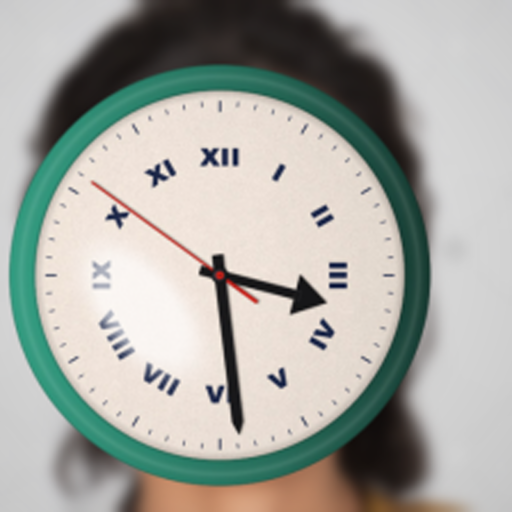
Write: 3:28:51
